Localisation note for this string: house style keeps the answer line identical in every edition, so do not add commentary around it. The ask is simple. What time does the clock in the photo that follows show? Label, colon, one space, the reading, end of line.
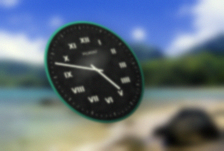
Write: 4:48
